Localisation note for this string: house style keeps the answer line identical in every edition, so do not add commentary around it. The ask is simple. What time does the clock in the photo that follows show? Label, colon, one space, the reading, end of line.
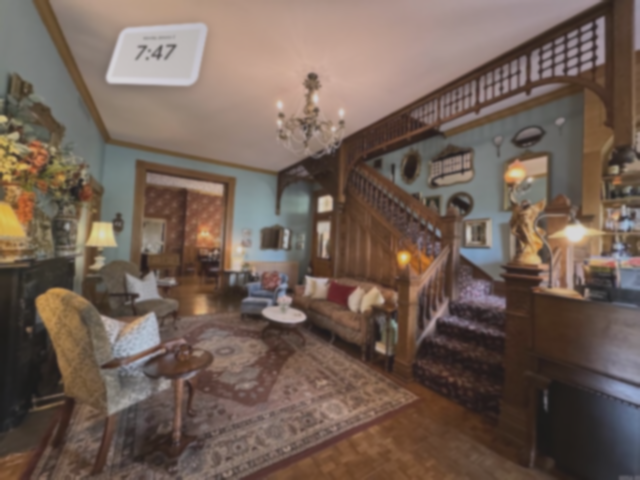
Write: 7:47
